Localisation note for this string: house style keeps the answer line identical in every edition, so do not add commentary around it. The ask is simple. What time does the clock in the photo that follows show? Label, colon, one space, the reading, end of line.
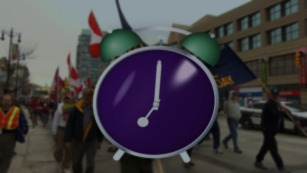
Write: 7:00
